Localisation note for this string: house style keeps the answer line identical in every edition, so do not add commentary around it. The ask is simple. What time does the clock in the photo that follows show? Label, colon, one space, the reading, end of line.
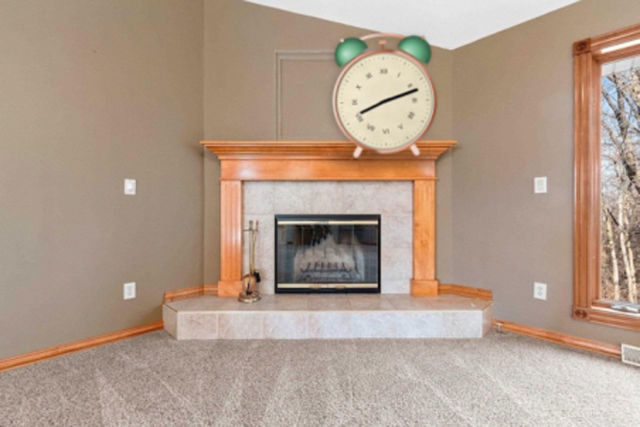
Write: 8:12
